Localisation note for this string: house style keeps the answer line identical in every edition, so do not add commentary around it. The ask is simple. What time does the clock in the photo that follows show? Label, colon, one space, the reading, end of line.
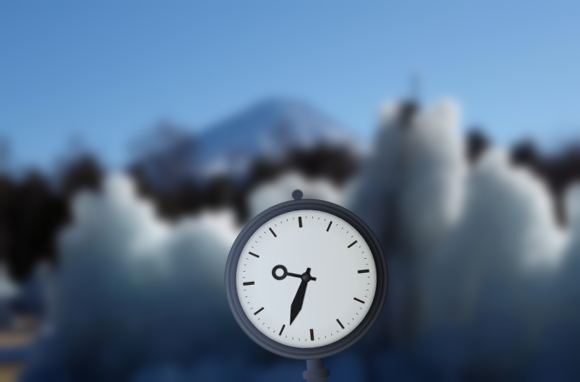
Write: 9:34
